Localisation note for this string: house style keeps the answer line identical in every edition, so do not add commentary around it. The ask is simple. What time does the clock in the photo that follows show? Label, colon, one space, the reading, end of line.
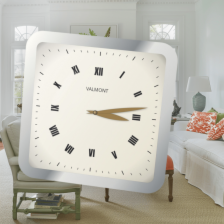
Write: 3:13
